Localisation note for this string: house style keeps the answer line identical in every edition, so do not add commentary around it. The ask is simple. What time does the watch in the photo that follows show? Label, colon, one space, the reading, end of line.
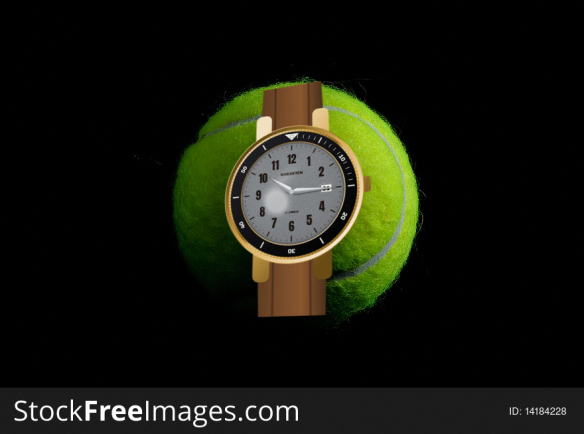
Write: 10:15
